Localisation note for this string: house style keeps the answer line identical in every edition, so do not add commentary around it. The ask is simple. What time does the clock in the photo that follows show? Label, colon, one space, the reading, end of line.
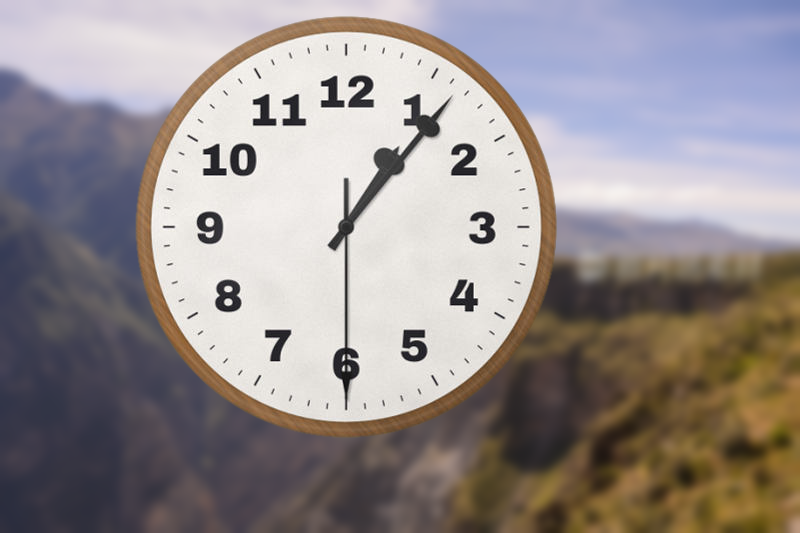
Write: 1:06:30
